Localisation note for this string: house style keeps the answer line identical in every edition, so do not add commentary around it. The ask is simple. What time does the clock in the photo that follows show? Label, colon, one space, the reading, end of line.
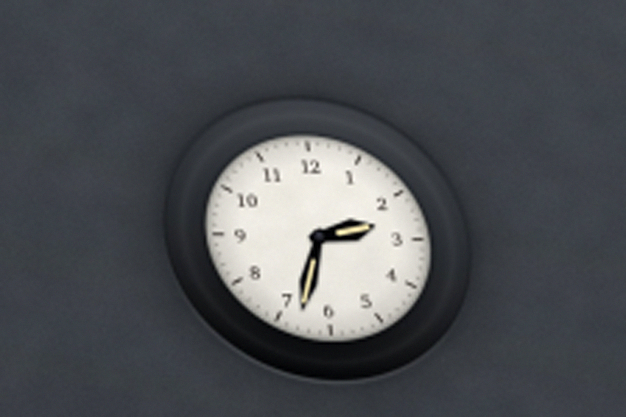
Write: 2:33
